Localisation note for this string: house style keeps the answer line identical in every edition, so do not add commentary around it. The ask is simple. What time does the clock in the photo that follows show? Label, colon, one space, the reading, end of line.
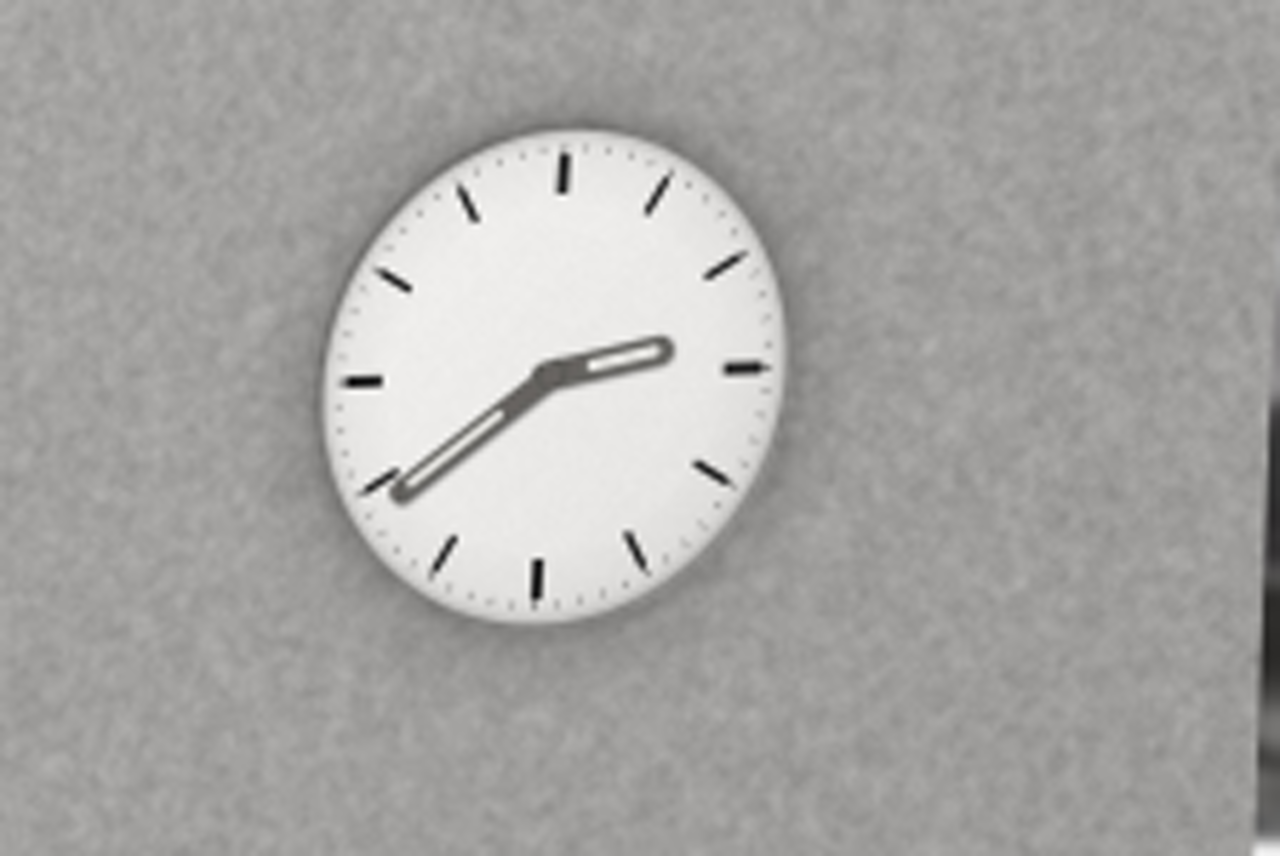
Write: 2:39
